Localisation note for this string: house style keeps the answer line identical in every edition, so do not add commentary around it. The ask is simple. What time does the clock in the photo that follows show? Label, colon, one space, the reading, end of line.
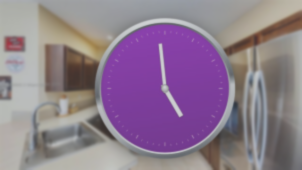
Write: 4:59
